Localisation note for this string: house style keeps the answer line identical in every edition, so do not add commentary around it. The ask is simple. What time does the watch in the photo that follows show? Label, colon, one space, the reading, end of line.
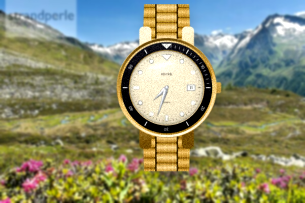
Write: 7:33
